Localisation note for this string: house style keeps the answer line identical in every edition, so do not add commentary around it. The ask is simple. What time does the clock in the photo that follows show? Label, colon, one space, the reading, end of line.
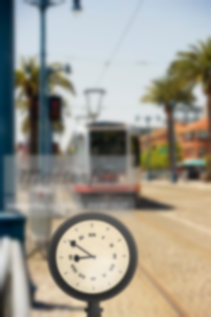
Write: 8:51
